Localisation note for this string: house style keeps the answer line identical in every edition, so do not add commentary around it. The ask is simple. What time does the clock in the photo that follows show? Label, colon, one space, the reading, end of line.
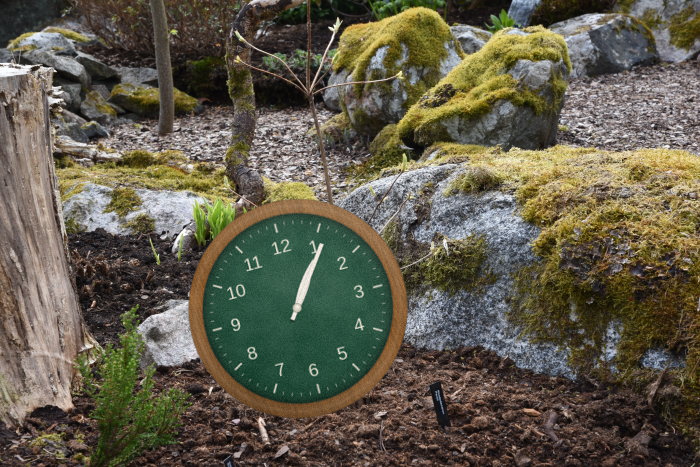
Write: 1:06
